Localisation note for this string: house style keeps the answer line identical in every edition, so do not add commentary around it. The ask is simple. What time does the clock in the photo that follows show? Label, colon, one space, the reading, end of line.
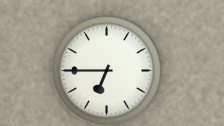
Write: 6:45
